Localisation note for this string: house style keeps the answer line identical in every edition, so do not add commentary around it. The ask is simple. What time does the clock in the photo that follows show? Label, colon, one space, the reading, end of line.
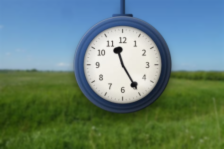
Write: 11:25
